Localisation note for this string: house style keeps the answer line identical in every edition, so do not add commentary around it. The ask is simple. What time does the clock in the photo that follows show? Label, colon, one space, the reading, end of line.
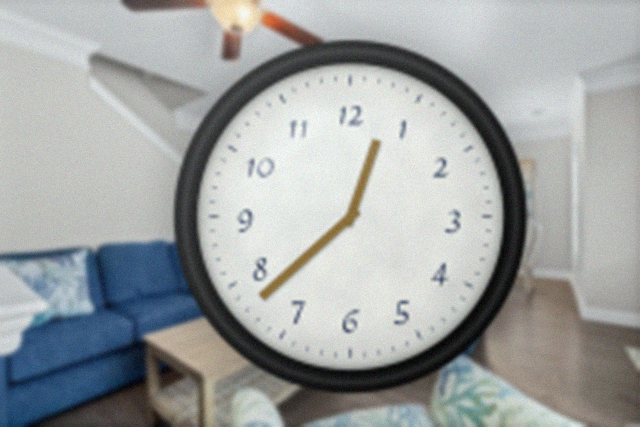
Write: 12:38
